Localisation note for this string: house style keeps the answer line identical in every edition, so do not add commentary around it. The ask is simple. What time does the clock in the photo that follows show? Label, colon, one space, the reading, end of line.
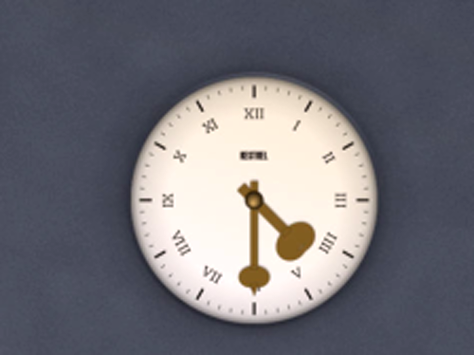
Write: 4:30
